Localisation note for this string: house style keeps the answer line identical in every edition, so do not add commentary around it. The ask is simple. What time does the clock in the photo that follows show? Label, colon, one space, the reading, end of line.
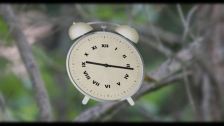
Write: 9:16
